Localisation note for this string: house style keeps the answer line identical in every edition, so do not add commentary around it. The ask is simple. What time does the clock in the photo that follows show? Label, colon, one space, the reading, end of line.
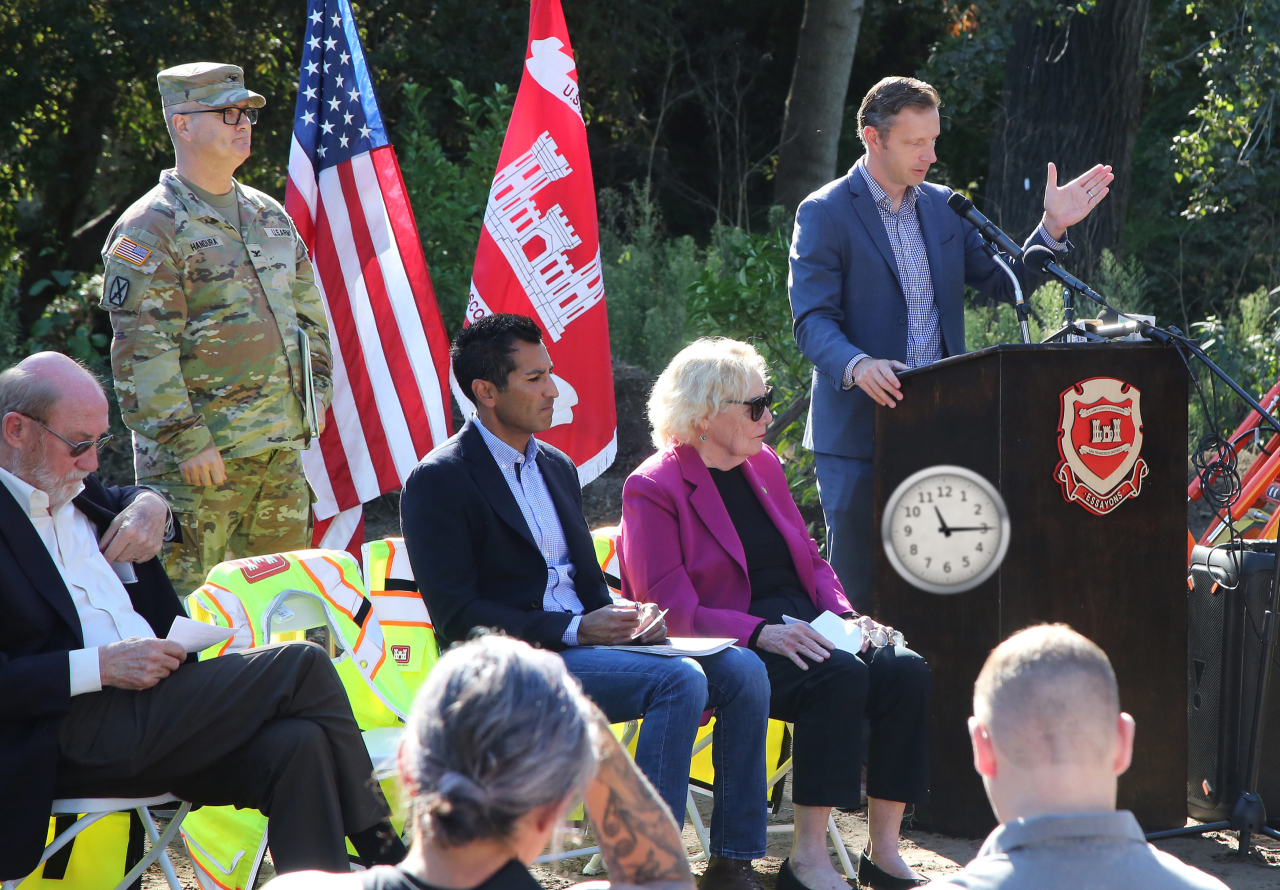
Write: 11:15
